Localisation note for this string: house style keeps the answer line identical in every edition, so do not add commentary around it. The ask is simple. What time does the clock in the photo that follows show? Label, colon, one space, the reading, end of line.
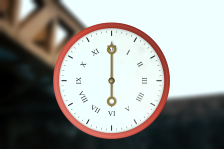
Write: 6:00
